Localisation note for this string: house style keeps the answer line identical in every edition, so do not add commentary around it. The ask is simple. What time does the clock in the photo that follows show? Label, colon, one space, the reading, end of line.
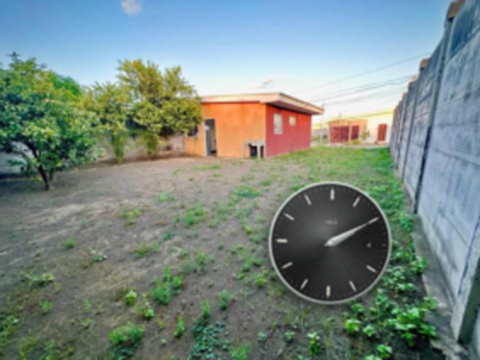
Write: 2:10
